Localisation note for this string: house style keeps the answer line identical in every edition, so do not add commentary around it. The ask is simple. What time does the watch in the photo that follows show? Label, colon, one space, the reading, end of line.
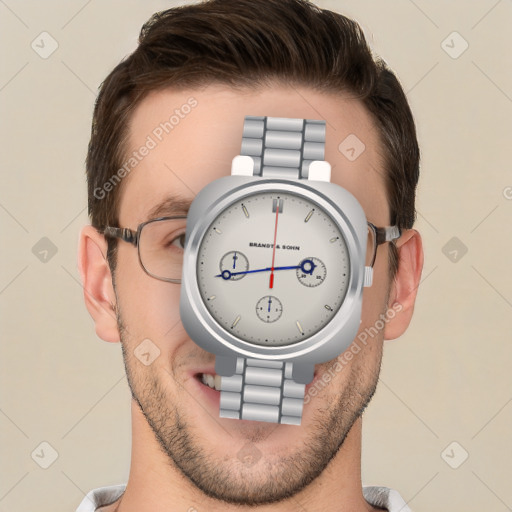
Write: 2:43
